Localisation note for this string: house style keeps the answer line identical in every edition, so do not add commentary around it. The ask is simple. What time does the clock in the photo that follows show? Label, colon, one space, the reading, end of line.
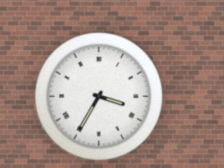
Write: 3:35
